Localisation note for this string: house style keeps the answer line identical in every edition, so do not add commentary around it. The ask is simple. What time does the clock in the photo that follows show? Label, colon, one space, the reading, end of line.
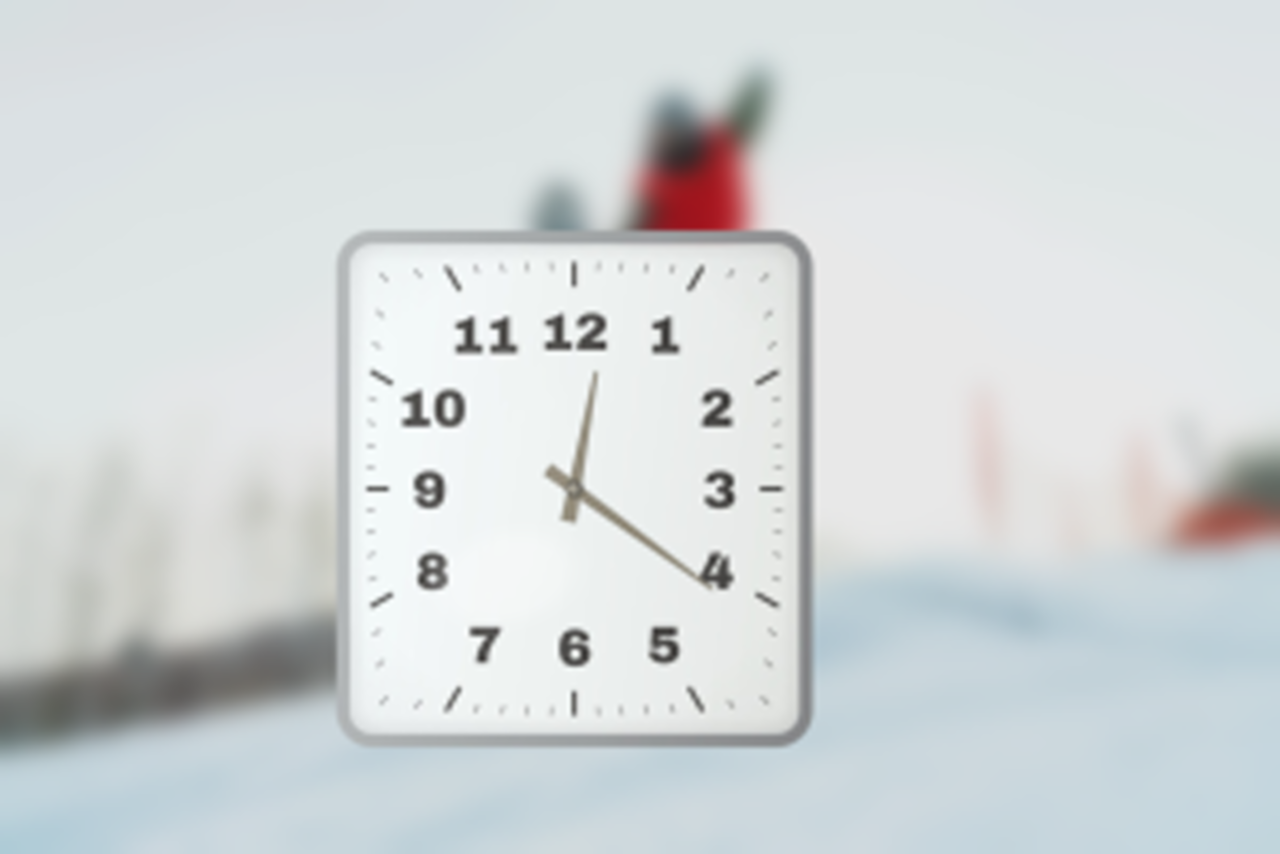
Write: 12:21
